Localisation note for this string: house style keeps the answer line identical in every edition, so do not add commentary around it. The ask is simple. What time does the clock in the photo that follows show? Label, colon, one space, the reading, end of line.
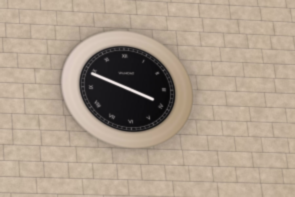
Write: 3:49
